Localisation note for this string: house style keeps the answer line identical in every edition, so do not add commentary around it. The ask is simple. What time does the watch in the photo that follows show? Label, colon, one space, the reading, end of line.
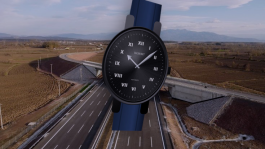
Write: 10:08
